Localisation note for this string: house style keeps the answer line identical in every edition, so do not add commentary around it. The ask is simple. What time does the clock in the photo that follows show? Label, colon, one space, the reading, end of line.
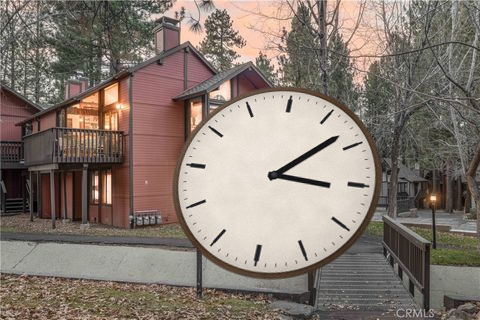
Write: 3:08
